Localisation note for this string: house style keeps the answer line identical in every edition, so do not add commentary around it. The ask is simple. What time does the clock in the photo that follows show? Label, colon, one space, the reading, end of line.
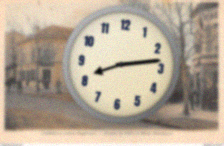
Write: 8:13
